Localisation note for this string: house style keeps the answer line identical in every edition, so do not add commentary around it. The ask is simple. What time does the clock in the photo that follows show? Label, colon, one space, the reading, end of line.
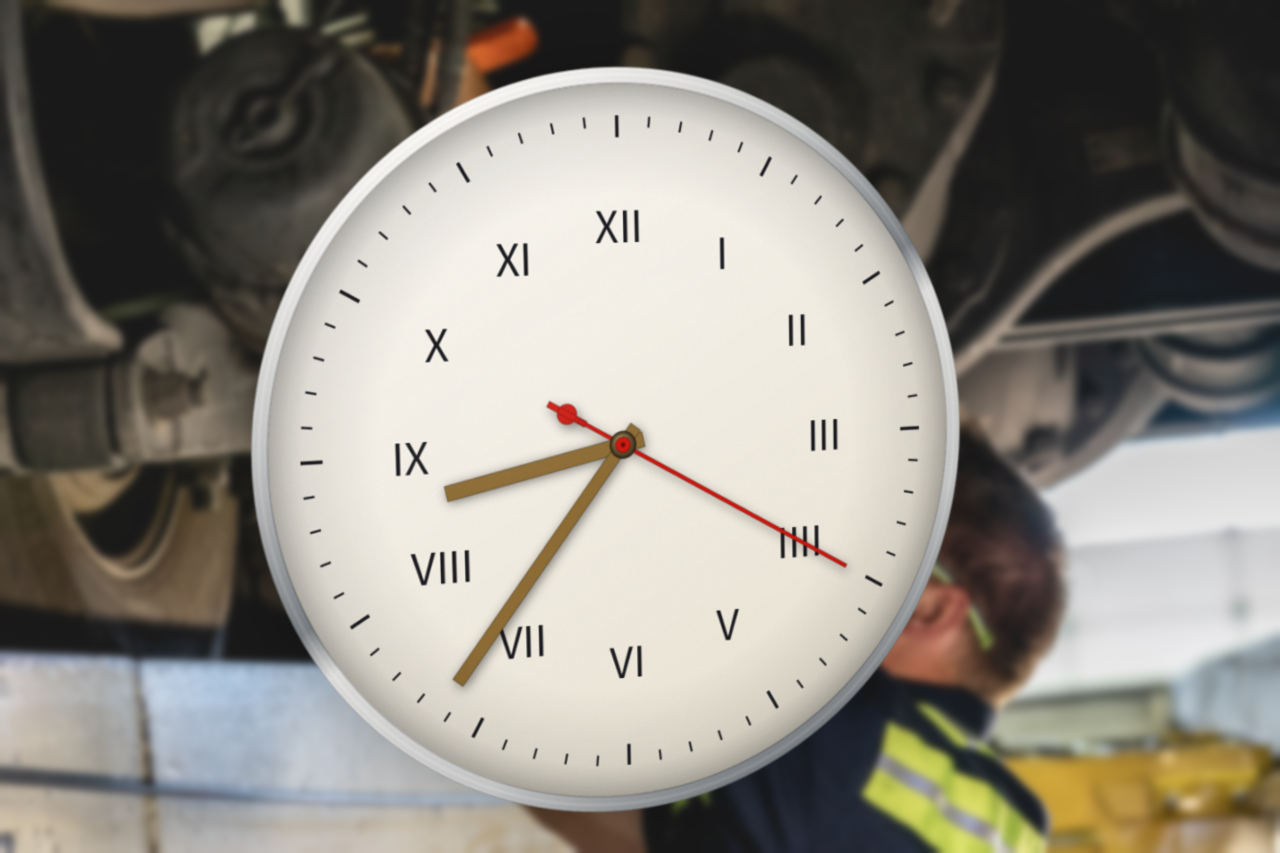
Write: 8:36:20
